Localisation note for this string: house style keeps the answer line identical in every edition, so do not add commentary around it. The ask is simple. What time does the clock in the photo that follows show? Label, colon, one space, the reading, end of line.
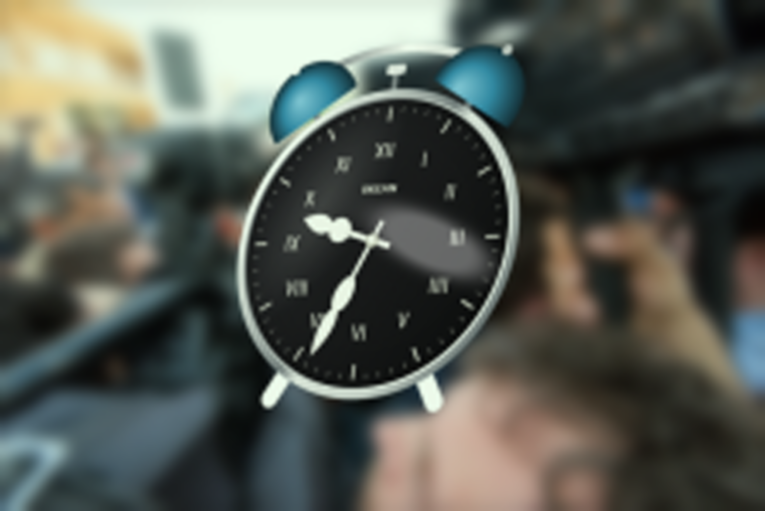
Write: 9:34
